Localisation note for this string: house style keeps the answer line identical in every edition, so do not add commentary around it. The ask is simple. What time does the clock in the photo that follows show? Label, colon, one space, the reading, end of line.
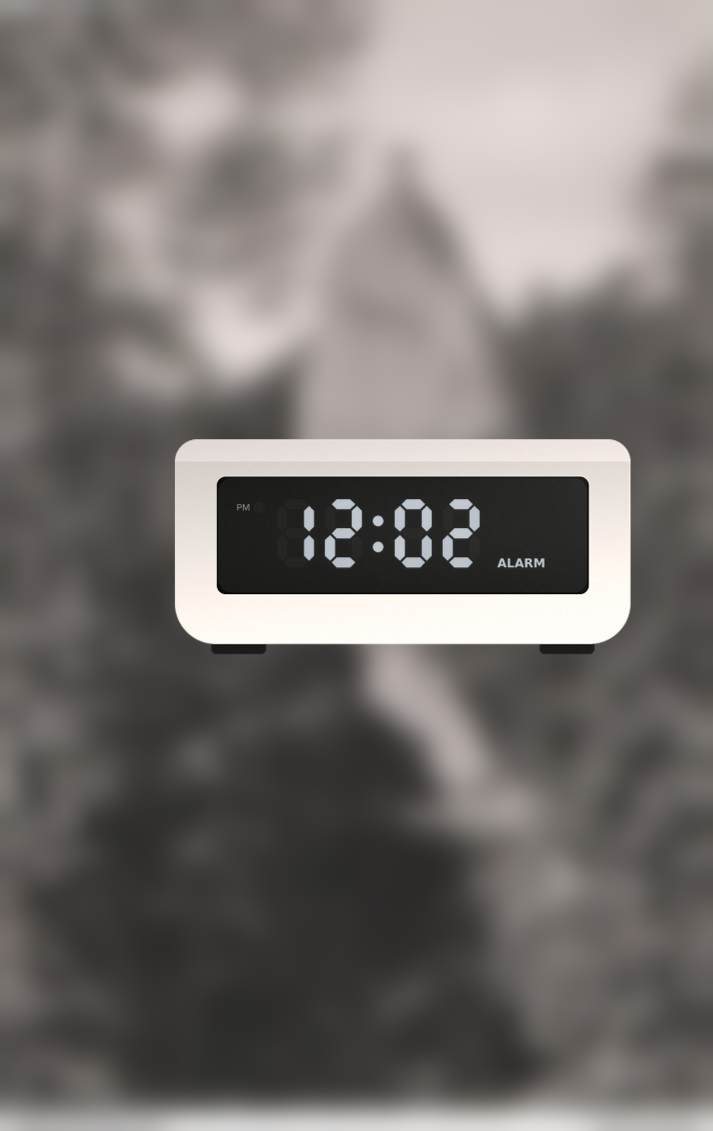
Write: 12:02
